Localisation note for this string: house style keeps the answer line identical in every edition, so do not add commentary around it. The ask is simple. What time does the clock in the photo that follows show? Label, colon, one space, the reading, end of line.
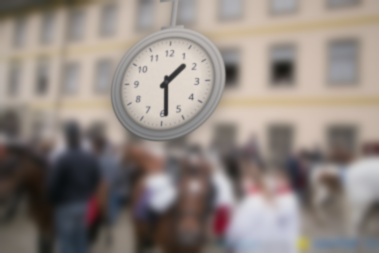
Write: 1:29
